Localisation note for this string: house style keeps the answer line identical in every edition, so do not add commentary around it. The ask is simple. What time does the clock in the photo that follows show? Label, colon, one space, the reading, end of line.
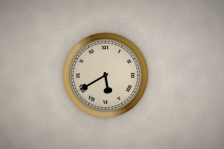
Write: 5:40
